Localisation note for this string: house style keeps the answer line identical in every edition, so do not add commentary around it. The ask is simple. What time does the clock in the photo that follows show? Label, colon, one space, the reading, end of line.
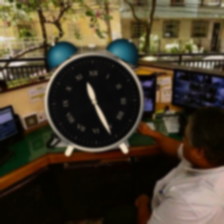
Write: 11:26
